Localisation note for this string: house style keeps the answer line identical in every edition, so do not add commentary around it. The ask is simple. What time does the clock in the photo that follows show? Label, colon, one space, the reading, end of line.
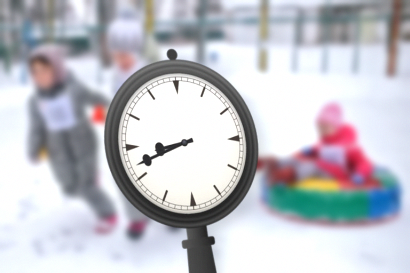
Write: 8:42
